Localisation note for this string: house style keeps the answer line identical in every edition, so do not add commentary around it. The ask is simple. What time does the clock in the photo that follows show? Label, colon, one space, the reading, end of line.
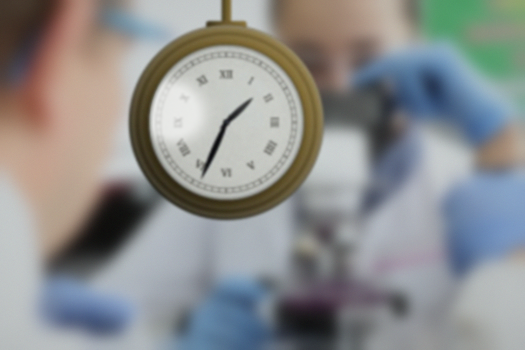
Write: 1:34
